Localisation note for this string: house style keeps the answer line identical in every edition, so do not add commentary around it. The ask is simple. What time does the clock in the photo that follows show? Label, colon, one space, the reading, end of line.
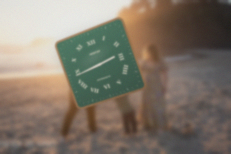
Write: 2:44
